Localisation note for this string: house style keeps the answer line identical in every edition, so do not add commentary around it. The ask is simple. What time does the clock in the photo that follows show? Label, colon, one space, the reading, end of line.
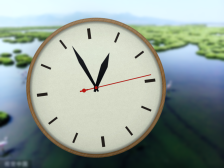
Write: 12:56:14
